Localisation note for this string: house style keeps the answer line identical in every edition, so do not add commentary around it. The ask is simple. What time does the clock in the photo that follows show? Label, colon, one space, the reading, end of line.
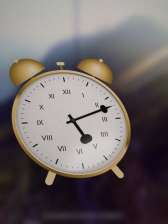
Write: 5:12
